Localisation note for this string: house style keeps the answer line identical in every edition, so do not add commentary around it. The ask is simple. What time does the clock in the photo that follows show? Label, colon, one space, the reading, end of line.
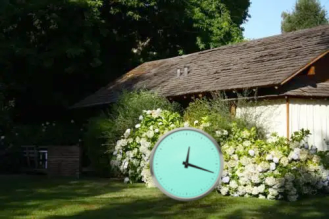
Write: 12:18
